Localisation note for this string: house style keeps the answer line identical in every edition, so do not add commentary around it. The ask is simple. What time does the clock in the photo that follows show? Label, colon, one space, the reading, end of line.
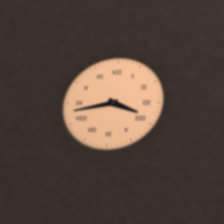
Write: 3:43
